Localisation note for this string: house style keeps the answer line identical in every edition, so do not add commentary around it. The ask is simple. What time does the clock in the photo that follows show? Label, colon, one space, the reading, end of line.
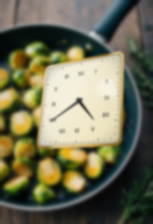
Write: 4:40
